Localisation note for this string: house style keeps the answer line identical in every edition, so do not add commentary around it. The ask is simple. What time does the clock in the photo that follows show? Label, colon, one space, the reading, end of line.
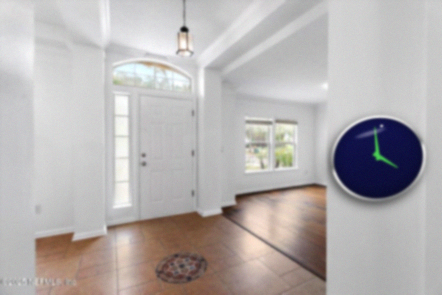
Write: 3:58
